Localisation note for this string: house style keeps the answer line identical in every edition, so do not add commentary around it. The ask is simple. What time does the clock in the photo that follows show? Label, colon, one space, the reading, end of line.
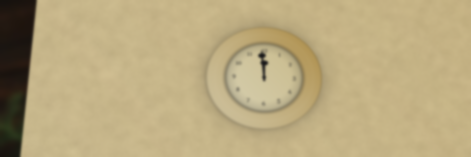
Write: 11:59
